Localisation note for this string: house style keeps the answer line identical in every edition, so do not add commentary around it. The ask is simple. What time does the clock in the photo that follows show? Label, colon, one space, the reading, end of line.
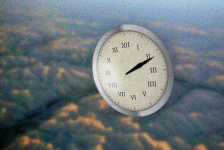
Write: 2:11
